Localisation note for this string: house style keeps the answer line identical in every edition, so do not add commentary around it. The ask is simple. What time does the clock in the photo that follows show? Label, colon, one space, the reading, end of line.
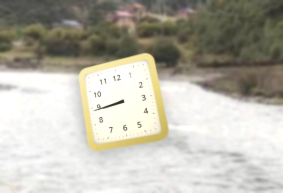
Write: 8:44
